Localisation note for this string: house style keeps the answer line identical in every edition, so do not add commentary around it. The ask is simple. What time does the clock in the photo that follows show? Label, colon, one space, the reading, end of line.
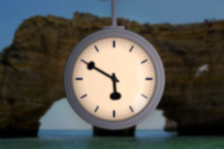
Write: 5:50
